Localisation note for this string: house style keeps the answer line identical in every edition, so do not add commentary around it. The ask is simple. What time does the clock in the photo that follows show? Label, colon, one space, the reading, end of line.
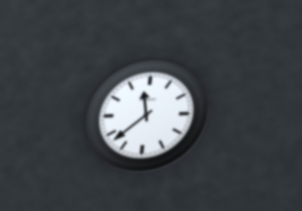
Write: 11:38
